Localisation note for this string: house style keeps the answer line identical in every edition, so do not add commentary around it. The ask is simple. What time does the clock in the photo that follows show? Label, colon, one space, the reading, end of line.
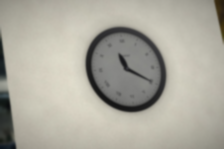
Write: 11:20
